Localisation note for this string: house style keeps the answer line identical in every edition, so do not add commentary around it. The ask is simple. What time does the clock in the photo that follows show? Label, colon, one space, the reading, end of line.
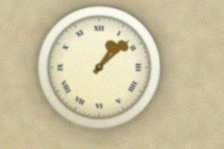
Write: 1:08
